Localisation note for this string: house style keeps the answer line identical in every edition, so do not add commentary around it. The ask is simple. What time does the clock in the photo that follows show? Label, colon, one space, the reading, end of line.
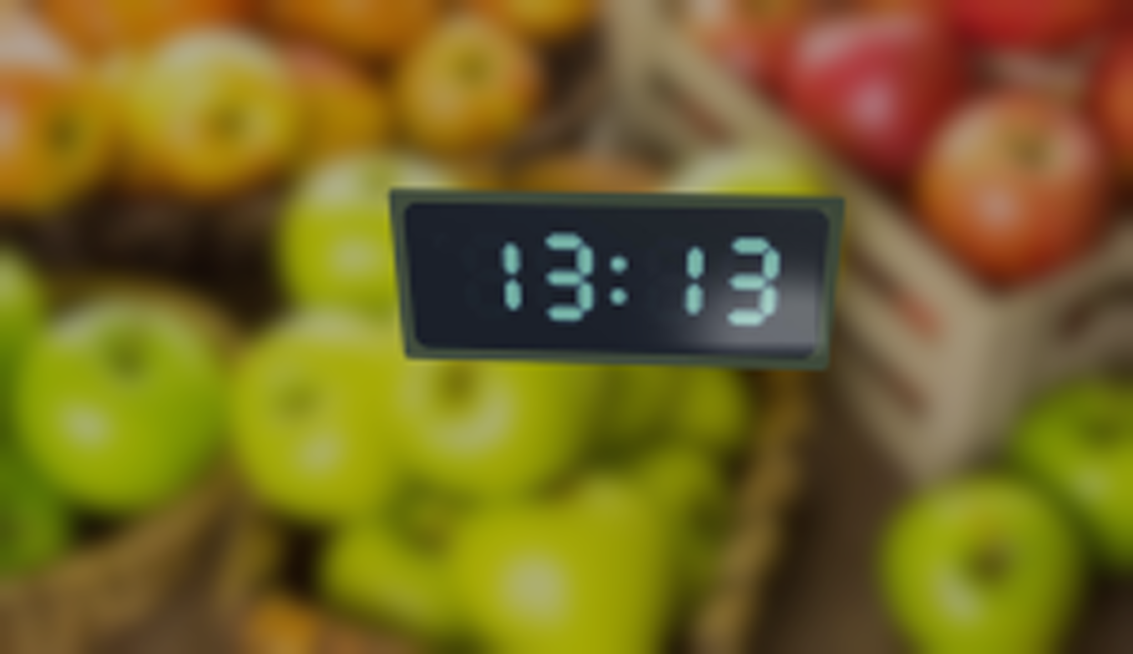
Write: 13:13
